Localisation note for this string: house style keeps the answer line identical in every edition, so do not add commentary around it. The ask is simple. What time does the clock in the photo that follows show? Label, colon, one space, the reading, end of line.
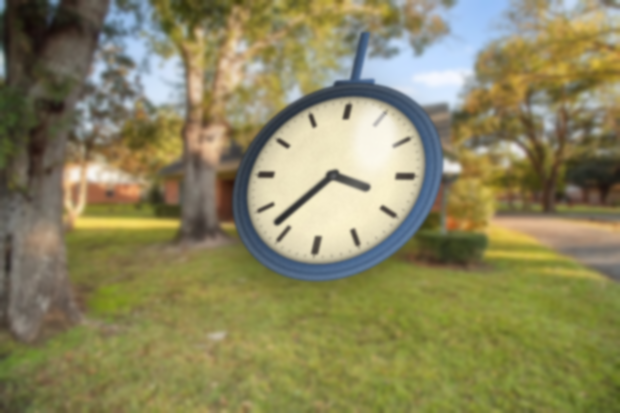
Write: 3:37
